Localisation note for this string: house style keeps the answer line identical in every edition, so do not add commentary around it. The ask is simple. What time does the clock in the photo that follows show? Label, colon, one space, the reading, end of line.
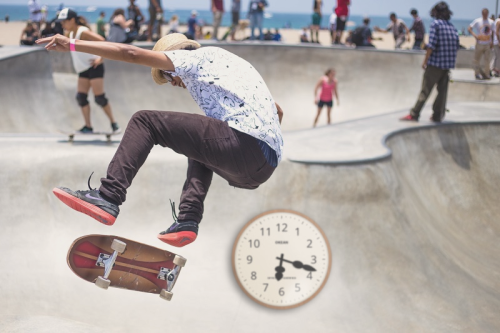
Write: 6:18
